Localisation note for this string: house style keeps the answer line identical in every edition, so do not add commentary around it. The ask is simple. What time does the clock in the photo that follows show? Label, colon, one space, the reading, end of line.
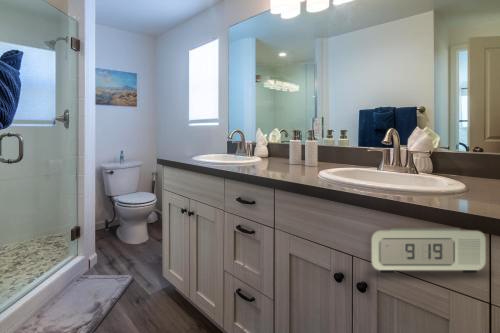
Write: 9:19
